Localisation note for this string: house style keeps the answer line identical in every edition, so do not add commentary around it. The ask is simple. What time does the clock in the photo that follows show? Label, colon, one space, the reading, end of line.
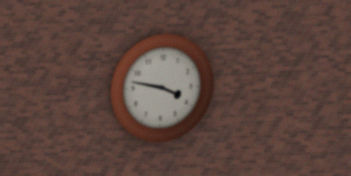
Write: 3:47
